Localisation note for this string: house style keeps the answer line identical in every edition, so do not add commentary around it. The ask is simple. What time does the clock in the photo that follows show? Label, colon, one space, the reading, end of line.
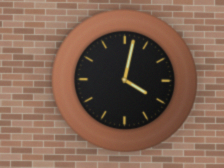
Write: 4:02
